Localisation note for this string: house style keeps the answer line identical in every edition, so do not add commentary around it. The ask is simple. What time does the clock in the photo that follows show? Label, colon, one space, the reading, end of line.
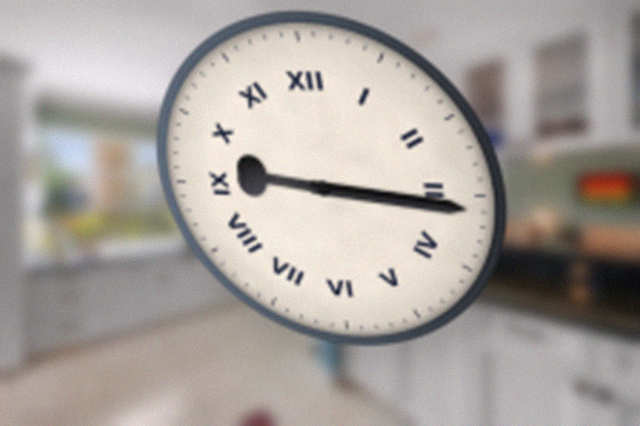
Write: 9:16
